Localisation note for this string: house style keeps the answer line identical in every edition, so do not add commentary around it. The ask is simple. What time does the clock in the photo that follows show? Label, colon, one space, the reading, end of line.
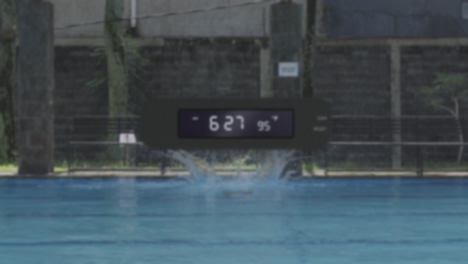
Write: 6:27
